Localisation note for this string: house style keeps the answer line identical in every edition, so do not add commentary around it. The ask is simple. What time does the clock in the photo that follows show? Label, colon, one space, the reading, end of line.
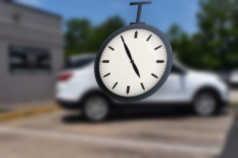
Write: 4:55
